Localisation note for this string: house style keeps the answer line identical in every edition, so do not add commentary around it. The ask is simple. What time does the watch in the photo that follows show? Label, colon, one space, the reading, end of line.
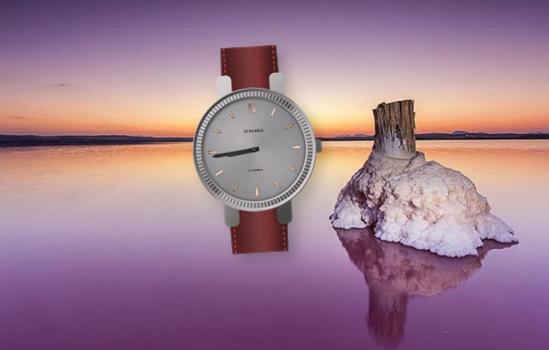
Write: 8:44
